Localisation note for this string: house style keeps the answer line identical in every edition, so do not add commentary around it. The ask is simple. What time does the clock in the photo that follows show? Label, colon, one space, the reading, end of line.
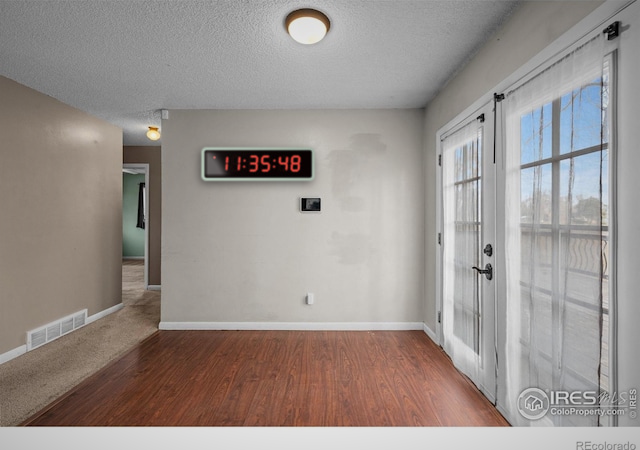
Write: 11:35:48
